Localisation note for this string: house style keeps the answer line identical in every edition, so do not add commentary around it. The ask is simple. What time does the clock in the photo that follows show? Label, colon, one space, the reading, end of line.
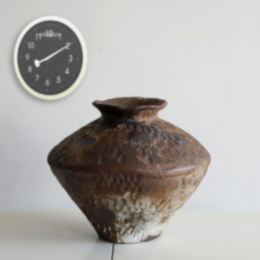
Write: 8:10
